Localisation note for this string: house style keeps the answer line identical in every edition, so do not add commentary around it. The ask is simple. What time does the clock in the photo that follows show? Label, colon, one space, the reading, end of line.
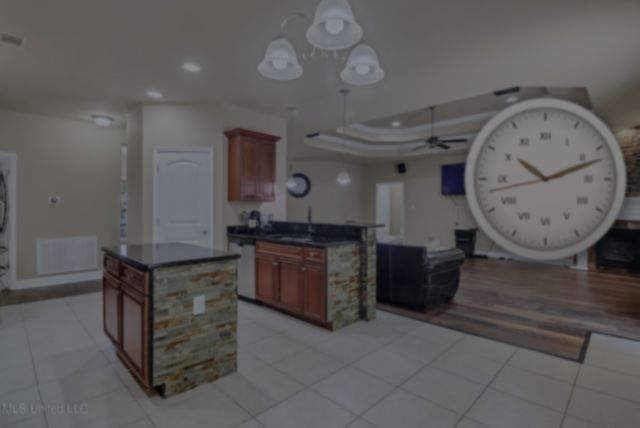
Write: 10:11:43
